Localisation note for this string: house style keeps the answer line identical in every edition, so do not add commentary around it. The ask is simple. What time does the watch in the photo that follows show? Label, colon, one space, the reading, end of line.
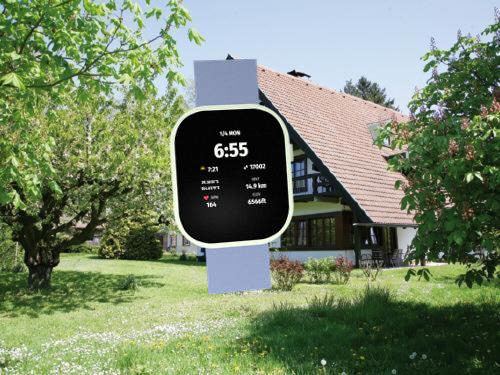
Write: 6:55
